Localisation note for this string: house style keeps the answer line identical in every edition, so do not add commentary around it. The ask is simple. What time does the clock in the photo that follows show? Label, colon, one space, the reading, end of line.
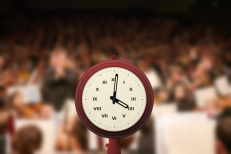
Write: 4:01
